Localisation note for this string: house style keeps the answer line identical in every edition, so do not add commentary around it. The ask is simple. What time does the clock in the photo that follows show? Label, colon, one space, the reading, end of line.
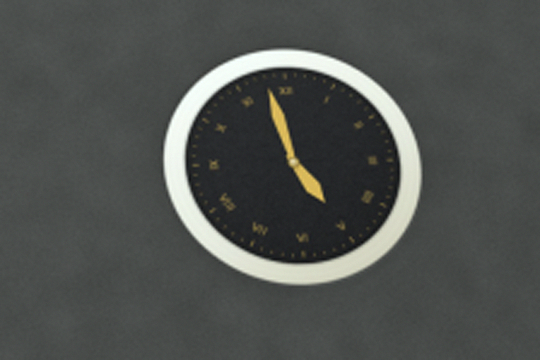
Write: 4:58
